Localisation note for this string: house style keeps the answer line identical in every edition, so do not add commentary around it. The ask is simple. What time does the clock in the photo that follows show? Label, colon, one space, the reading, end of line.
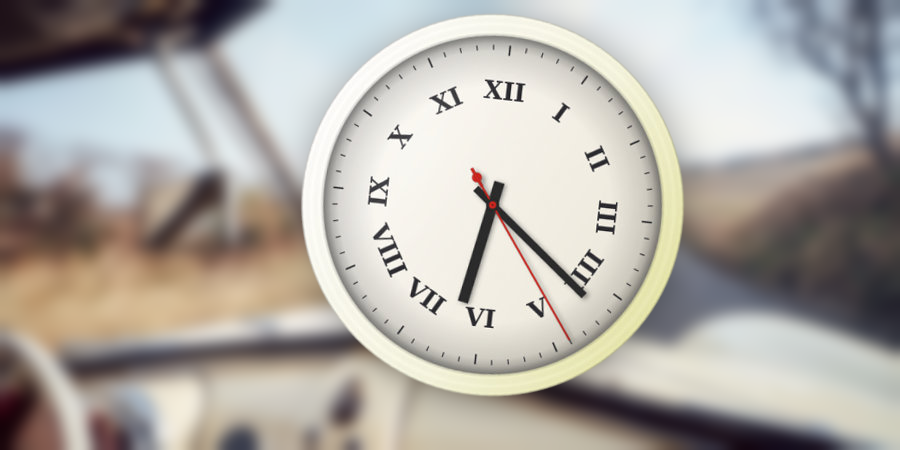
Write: 6:21:24
